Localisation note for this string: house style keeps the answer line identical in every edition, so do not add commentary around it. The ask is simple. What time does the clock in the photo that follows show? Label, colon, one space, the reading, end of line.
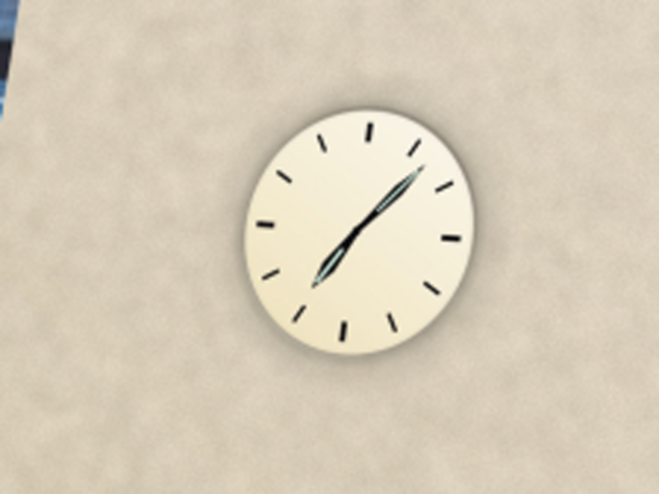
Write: 7:07
